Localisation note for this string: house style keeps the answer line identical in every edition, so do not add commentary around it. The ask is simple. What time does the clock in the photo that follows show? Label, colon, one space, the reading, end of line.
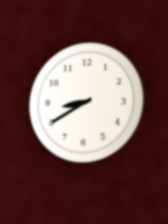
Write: 8:40
